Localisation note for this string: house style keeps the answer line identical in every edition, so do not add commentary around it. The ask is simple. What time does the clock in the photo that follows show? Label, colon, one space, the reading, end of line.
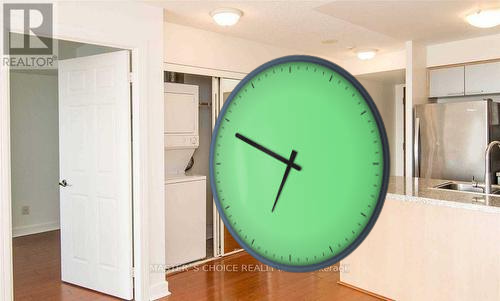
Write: 6:49
